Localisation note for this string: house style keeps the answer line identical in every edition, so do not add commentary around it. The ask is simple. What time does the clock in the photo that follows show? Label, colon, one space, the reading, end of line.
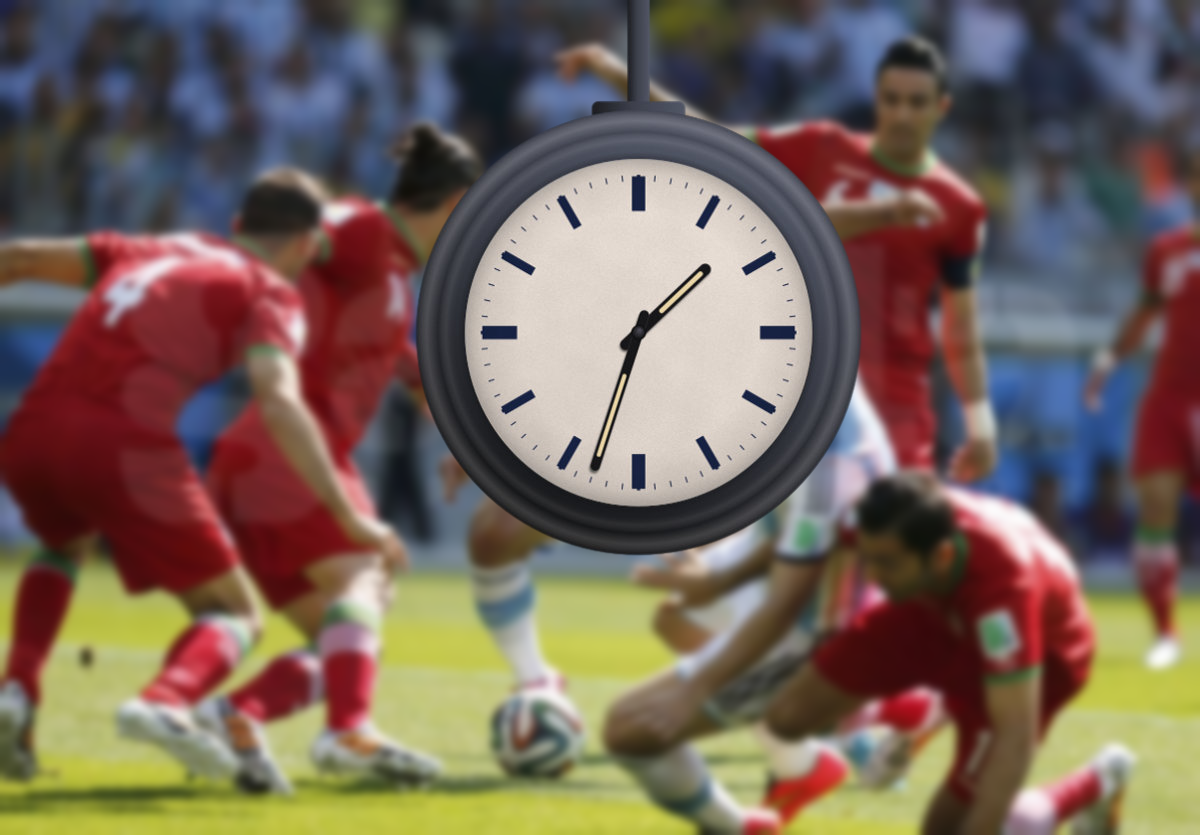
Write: 1:33
